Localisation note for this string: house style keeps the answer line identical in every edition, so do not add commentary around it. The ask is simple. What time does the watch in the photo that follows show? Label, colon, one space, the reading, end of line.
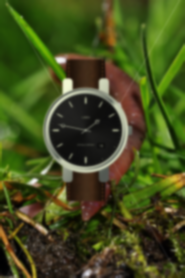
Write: 1:47
